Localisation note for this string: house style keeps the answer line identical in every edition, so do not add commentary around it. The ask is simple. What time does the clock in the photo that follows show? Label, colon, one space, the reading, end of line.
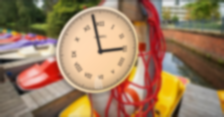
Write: 2:58
